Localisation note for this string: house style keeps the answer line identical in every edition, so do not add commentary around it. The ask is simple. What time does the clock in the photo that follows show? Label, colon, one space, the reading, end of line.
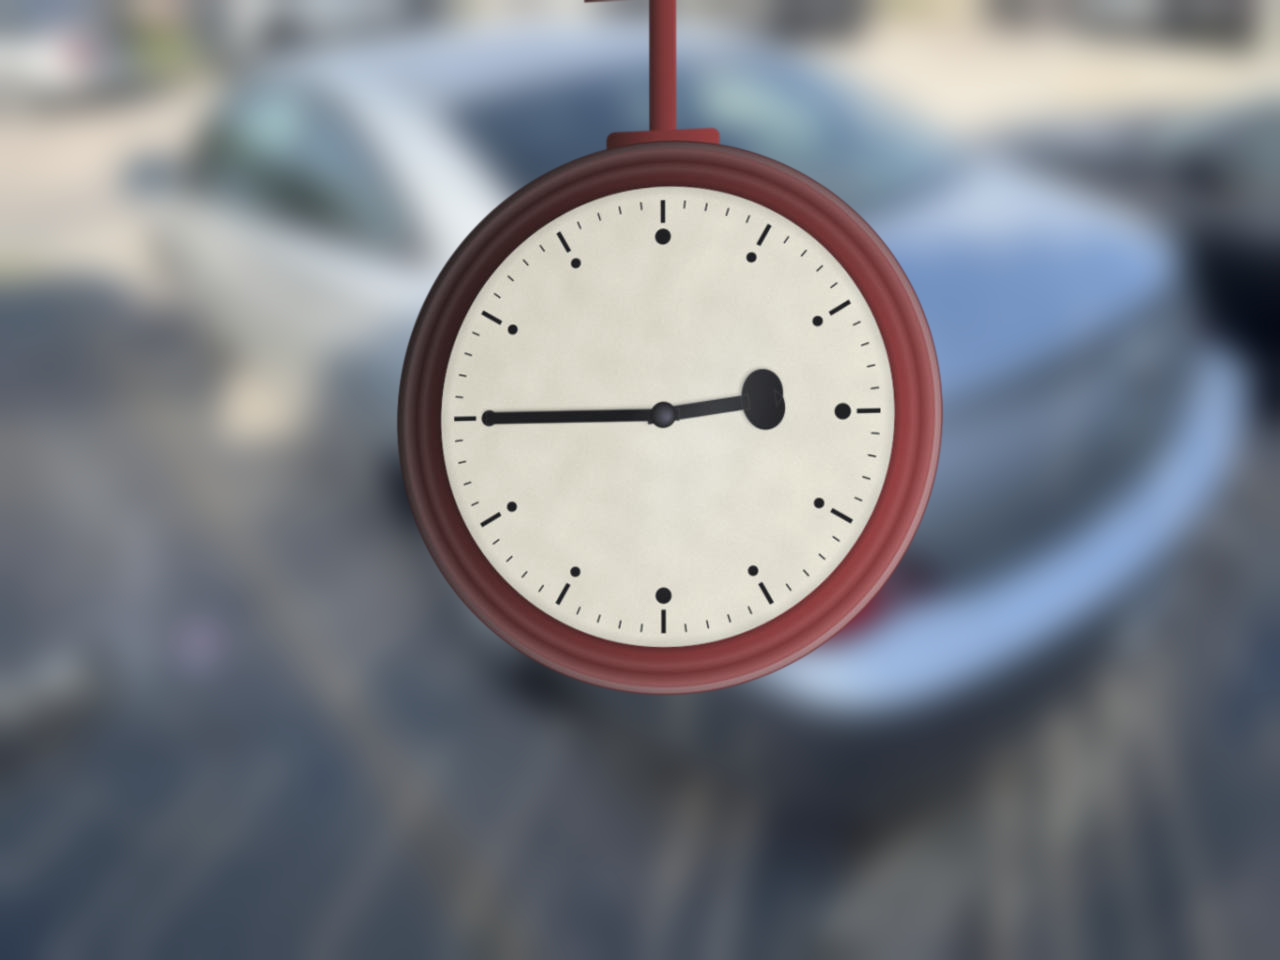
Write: 2:45
